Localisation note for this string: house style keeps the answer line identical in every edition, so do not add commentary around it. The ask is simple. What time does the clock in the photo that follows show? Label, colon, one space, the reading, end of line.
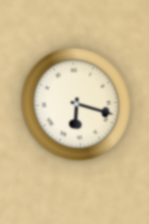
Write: 6:18
